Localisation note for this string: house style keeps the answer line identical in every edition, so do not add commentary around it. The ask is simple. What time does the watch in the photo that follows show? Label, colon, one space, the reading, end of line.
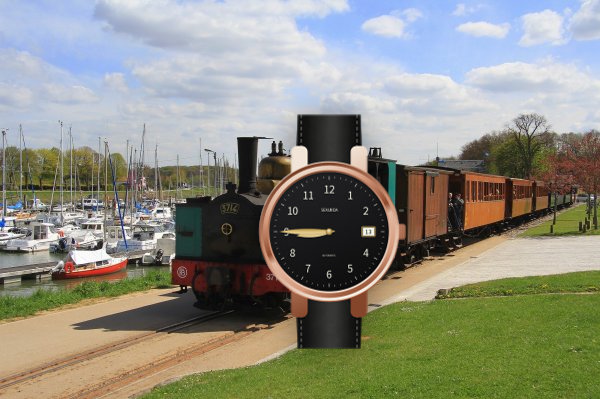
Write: 8:45
